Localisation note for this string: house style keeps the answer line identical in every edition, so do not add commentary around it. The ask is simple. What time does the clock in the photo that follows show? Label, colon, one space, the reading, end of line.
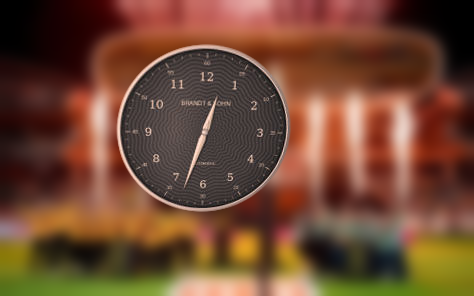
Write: 12:33
